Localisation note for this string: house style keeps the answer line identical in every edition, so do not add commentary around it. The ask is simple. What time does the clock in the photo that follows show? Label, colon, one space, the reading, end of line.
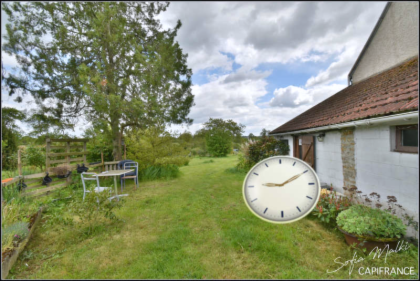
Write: 9:10
